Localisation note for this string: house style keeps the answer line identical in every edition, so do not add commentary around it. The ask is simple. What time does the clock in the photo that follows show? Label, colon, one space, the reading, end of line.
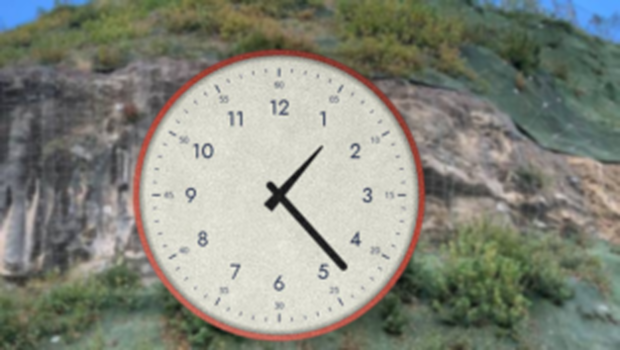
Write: 1:23
